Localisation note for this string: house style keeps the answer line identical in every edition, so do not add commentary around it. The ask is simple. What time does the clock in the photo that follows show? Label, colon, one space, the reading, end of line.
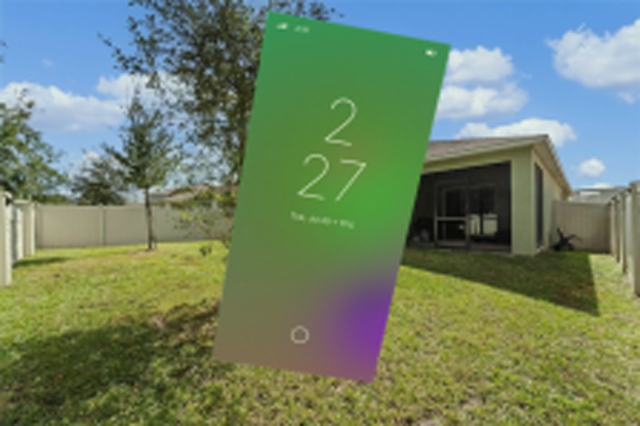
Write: 2:27
